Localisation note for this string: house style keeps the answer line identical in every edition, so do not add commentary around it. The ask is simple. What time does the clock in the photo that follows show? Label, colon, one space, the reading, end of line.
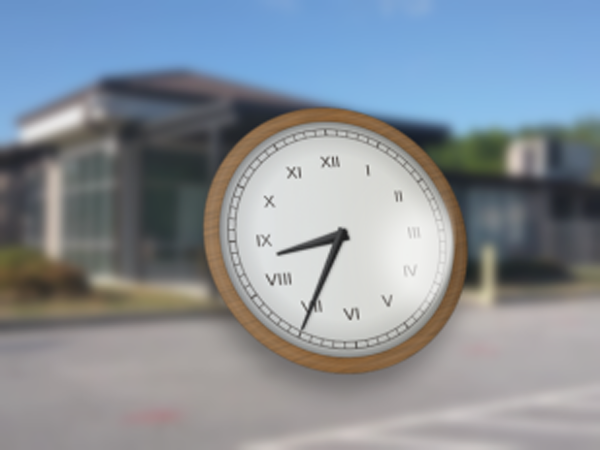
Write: 8:35
